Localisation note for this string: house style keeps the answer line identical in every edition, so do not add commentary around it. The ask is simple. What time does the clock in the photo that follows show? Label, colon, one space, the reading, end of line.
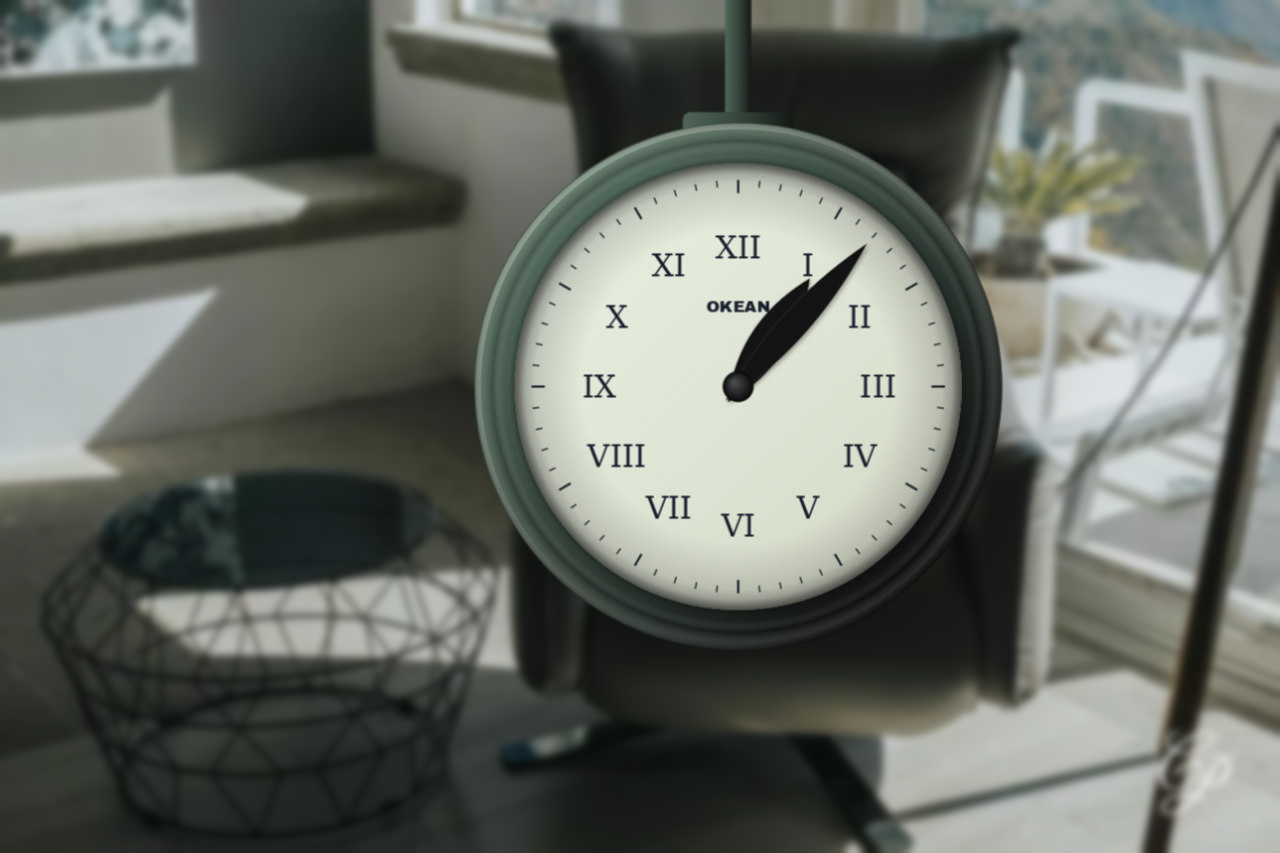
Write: 1:07
